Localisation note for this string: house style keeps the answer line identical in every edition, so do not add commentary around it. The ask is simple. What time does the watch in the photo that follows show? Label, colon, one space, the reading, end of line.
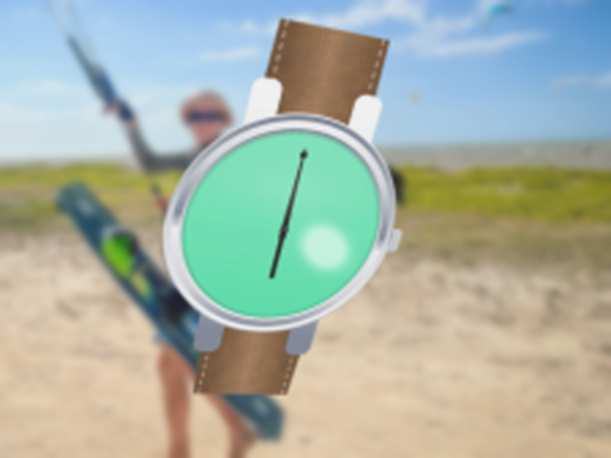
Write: 6:00
